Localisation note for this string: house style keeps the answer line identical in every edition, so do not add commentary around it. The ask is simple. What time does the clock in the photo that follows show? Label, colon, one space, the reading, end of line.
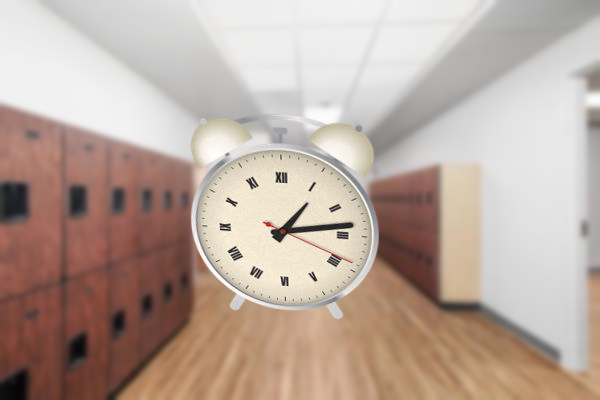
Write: 1:13:19
